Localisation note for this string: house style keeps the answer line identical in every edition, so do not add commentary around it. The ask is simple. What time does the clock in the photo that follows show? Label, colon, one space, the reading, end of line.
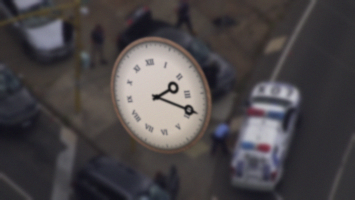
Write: 2:19
